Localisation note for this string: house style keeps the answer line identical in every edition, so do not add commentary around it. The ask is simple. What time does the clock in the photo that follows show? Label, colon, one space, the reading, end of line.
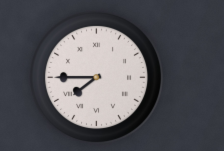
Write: 7:45
